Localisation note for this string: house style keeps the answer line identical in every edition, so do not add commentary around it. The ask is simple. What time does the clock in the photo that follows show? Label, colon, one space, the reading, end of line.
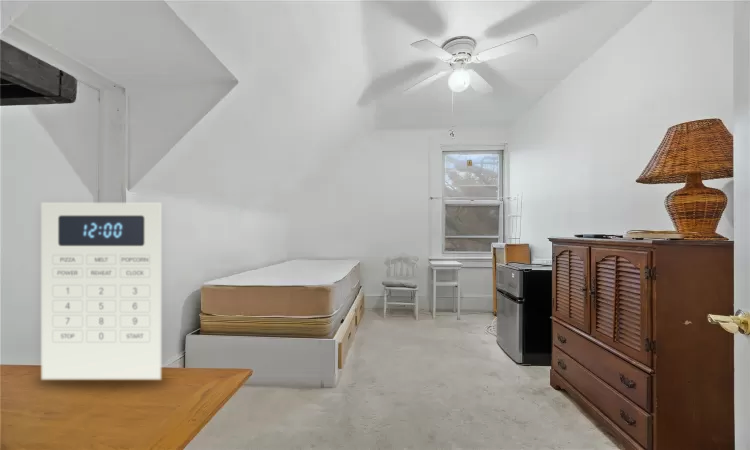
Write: 12:00
